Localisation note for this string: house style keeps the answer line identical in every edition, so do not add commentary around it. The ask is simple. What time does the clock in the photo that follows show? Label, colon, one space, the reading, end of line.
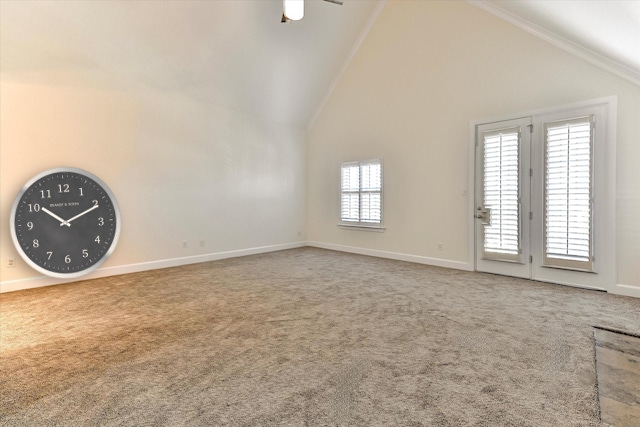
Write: 10:11
